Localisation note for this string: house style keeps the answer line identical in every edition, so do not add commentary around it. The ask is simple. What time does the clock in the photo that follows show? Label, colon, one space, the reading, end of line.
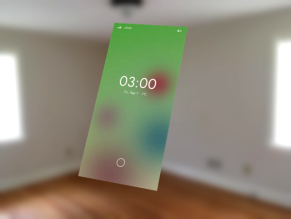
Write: 3:00
